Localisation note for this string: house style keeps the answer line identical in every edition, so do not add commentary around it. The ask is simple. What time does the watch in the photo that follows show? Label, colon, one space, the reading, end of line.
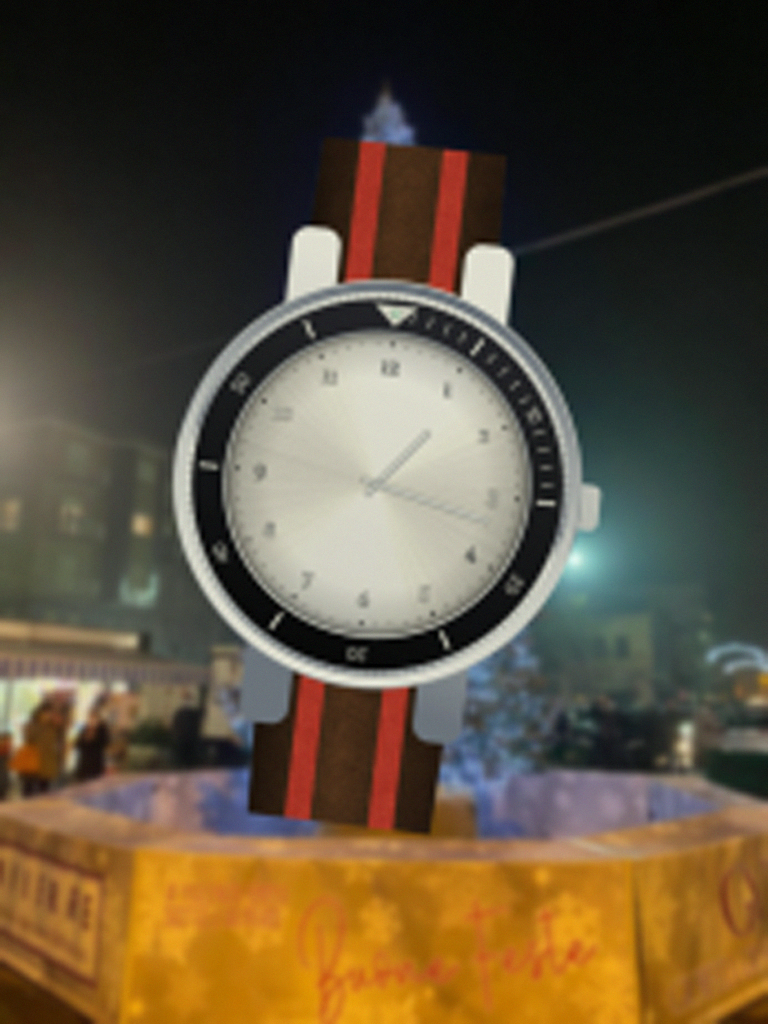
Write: 1:17
